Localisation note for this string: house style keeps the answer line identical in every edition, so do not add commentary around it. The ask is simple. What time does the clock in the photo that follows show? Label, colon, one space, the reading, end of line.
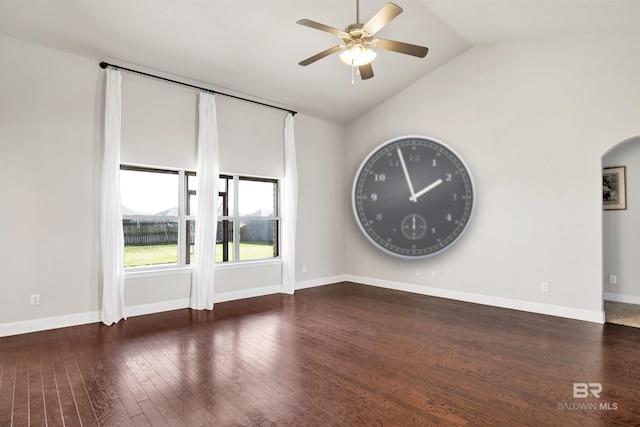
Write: 1:57
